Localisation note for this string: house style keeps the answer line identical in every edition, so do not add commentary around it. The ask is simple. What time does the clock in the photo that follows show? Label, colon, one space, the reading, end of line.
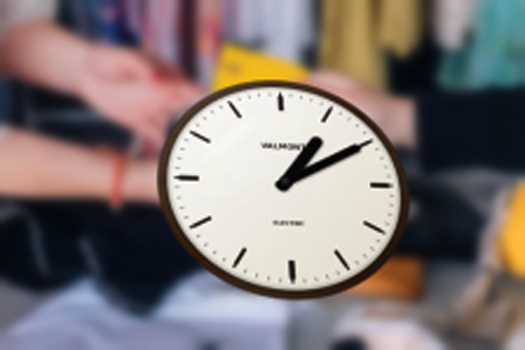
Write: 1:10
